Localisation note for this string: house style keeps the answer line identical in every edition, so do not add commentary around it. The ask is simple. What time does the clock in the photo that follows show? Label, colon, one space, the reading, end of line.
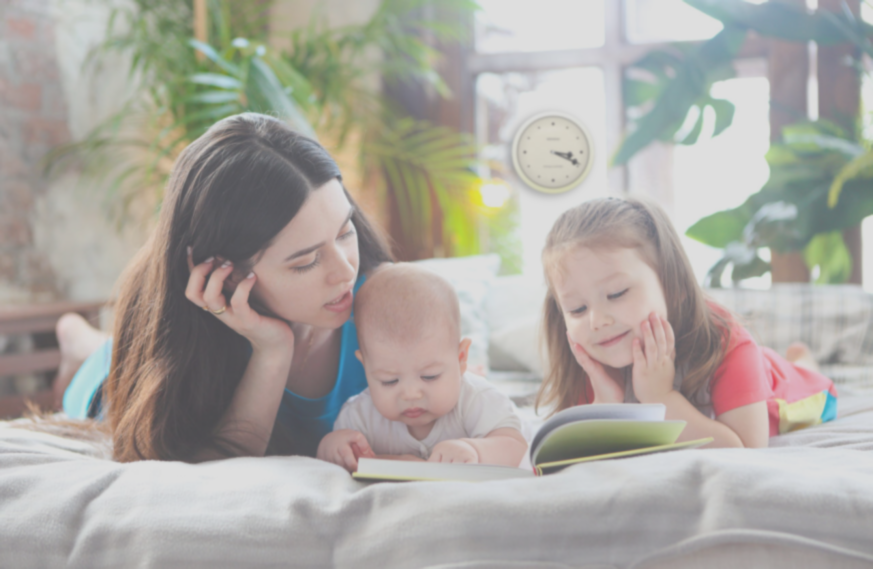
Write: 3:19
